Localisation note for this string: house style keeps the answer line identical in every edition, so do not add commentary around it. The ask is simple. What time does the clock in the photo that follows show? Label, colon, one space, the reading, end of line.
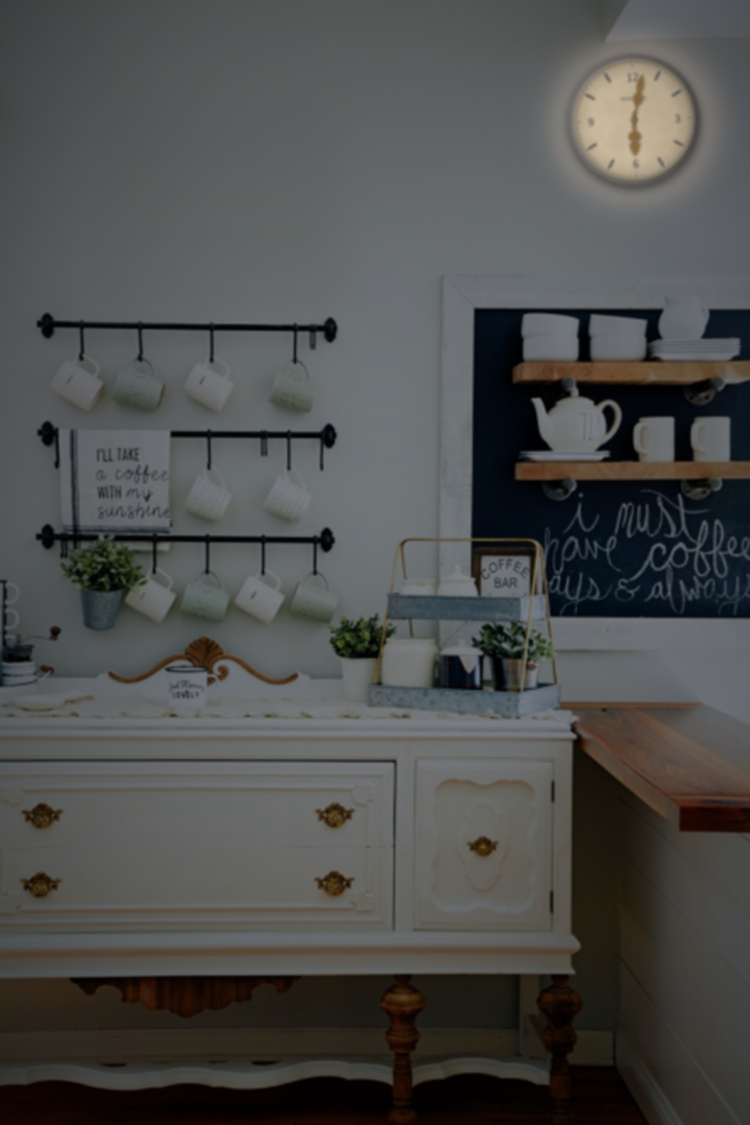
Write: 6:02
